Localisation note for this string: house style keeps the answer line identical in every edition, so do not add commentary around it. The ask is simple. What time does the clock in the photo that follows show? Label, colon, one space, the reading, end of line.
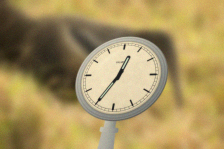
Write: 12:35
